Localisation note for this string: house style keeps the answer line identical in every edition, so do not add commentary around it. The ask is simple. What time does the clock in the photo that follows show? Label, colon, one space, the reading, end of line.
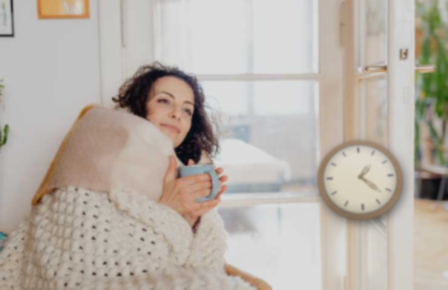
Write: 1:22
